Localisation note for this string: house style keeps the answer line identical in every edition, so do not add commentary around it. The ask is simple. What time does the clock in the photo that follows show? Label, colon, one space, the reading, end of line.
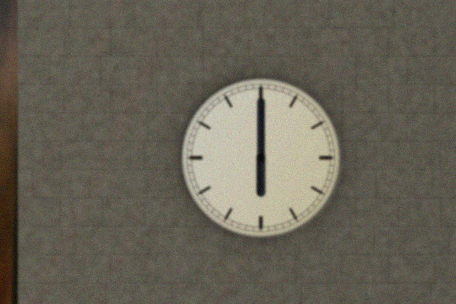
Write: 6:00
